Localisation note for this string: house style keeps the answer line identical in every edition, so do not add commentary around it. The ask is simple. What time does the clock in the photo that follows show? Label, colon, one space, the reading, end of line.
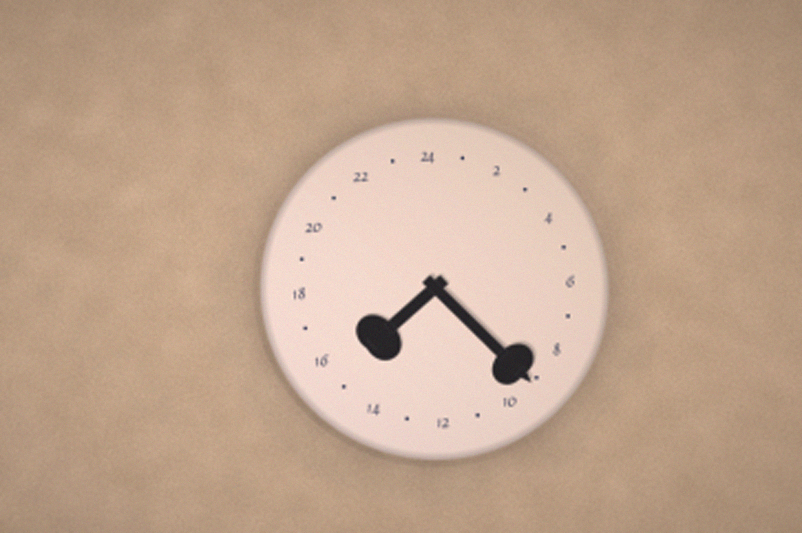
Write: 15:23
